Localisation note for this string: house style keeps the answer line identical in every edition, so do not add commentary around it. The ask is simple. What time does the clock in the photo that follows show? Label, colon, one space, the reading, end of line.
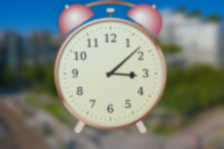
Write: 3:08
